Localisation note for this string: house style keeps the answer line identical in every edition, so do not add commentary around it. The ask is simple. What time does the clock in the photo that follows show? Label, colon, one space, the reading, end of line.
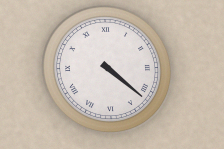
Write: 4:22
